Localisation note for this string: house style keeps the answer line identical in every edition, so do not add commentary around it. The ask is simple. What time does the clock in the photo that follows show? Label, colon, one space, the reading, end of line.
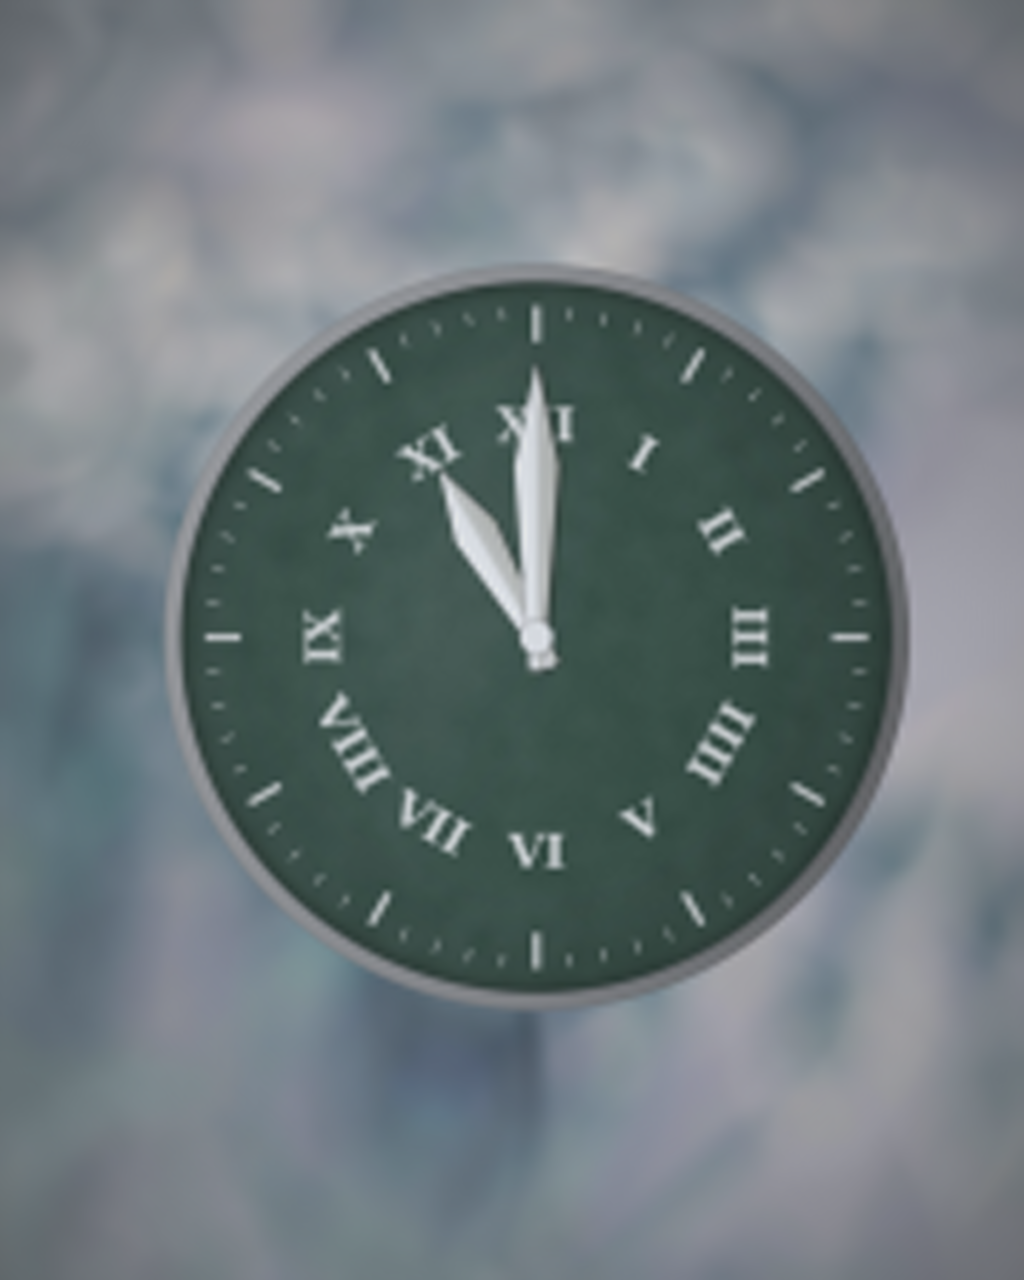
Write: 11:00
